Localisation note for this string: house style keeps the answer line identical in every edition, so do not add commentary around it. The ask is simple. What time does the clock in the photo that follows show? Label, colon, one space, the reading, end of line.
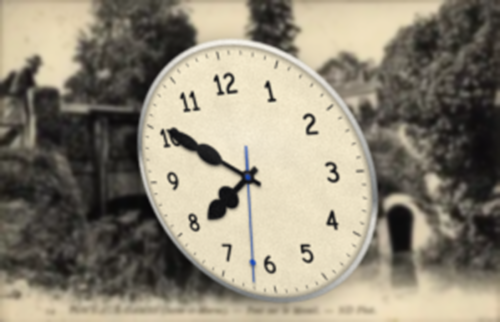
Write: 7:50:32
